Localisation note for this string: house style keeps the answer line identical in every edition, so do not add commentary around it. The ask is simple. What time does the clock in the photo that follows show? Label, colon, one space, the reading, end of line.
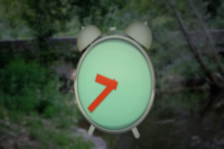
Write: 9:38
